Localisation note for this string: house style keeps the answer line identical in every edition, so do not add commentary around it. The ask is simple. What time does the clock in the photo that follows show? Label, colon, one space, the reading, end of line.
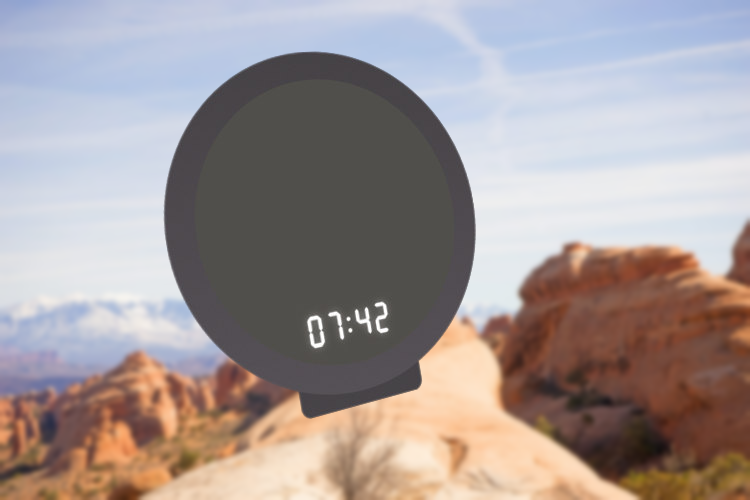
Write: 7:42
